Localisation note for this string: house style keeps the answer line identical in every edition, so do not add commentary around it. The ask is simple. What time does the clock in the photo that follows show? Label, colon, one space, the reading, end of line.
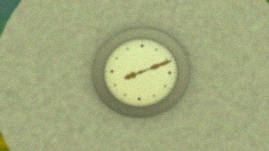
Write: 8:11
